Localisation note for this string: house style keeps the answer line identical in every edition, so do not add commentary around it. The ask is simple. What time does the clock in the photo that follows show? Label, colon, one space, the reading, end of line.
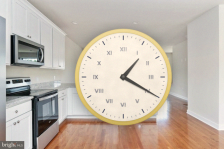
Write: 1:20
